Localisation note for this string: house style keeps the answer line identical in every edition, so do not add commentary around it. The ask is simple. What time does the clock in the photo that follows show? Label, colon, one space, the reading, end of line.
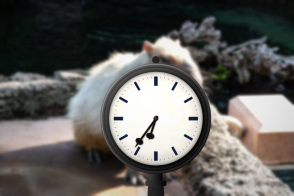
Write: 6:36
